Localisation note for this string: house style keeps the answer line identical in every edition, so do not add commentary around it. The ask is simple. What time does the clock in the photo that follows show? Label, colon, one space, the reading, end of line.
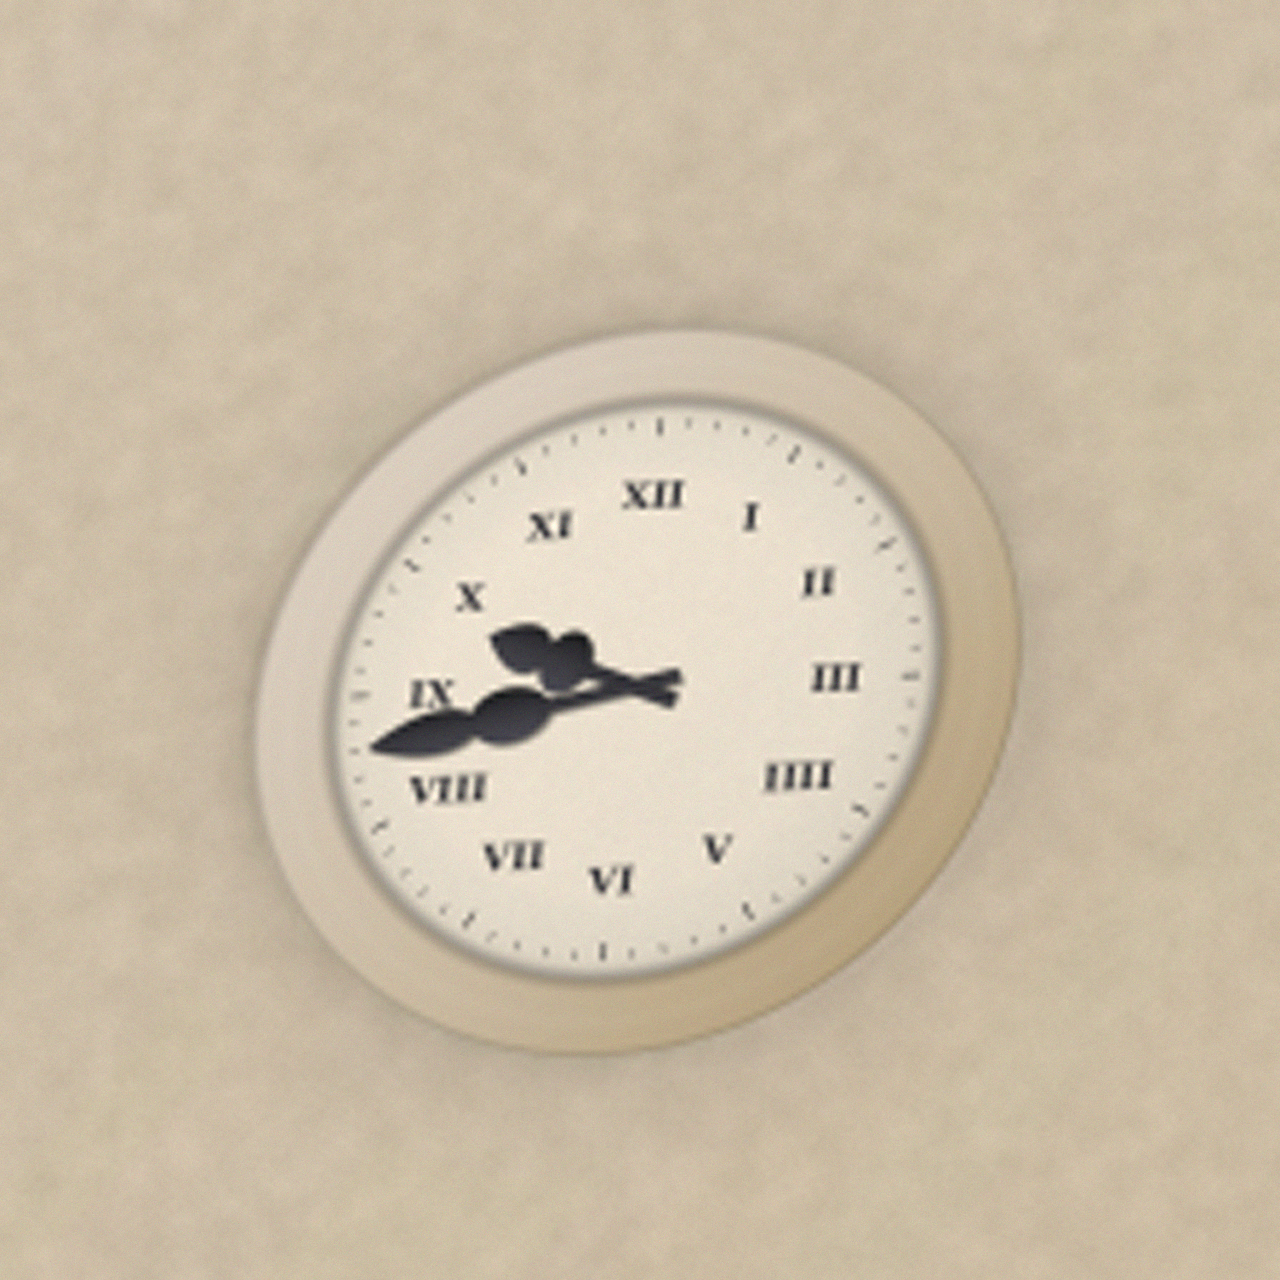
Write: 9:43
